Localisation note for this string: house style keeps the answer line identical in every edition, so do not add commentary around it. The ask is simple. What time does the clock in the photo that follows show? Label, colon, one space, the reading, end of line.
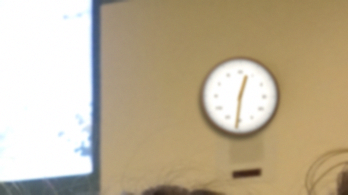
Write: 12:31
